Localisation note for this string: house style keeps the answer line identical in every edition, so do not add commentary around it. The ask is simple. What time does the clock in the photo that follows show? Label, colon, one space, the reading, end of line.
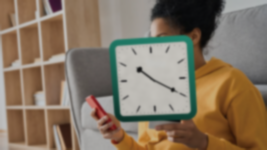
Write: 10:20
